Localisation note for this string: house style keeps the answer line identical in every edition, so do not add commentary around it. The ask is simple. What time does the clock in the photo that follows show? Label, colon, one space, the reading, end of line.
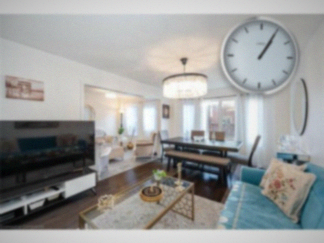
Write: 1:05
